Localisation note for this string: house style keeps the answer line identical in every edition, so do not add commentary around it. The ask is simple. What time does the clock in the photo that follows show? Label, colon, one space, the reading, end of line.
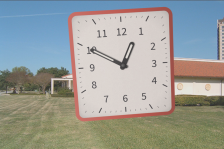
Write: 12:50
